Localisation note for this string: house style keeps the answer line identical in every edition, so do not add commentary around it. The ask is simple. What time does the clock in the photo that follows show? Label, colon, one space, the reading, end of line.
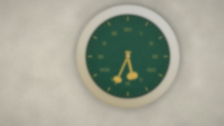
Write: 5:34
